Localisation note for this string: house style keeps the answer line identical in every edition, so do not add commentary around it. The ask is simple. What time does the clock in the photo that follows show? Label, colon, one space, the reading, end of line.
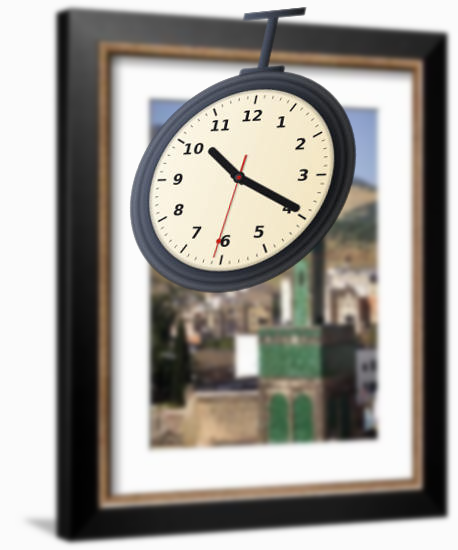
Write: 10:19:31
